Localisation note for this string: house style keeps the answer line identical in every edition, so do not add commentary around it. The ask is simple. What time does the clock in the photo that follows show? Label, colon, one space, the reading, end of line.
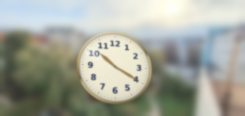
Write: 10:20
